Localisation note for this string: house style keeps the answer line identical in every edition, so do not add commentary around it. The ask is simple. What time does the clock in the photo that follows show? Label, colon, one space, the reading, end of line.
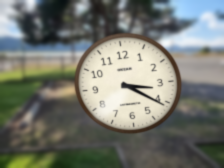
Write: 3:21
